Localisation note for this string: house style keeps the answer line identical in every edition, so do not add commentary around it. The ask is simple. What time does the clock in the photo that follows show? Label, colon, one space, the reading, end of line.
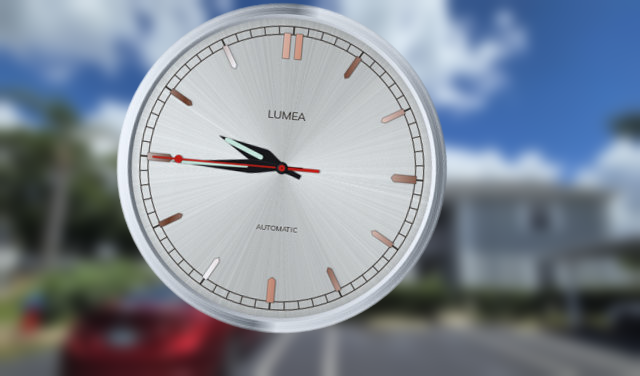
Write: 9:44:45
